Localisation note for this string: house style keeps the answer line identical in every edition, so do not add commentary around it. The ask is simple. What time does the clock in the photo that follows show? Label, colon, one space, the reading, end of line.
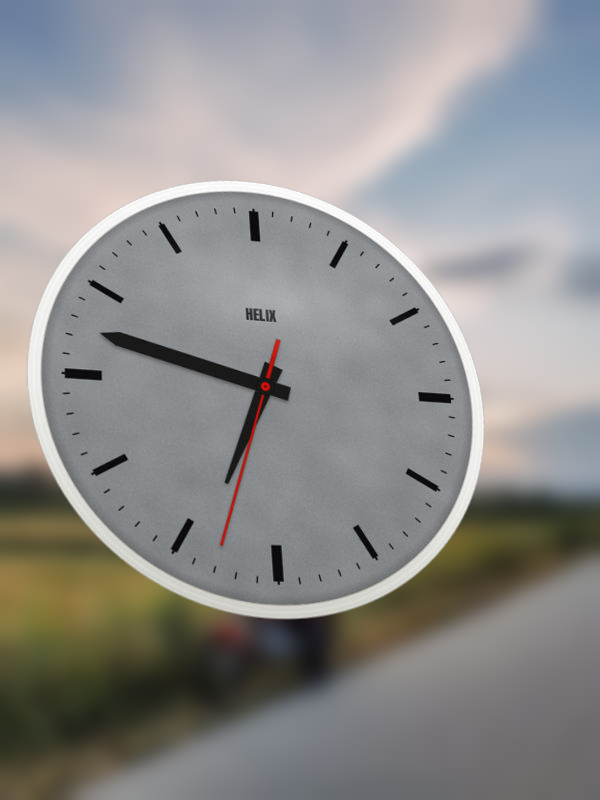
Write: 6:47:33
